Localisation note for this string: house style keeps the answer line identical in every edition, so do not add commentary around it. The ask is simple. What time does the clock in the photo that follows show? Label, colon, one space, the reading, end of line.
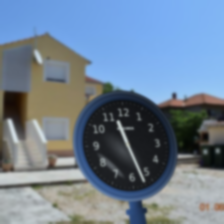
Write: 11:27
